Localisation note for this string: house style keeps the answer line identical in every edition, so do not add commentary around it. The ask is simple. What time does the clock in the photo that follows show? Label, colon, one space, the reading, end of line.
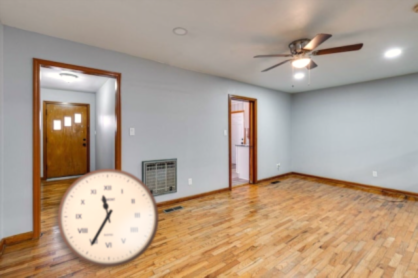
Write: 11:35
